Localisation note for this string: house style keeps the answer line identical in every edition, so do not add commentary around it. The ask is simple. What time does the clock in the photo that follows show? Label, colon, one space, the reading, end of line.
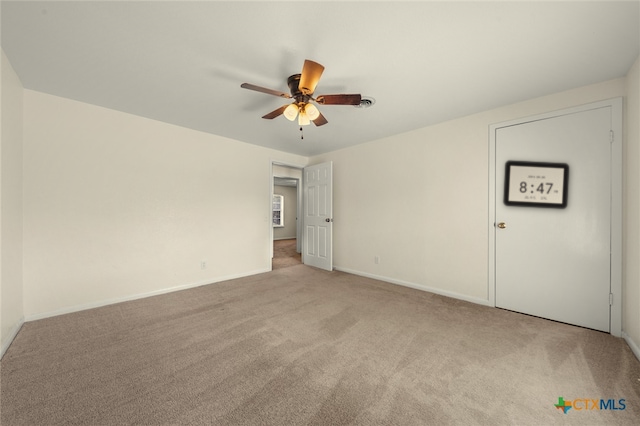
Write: 8:47
